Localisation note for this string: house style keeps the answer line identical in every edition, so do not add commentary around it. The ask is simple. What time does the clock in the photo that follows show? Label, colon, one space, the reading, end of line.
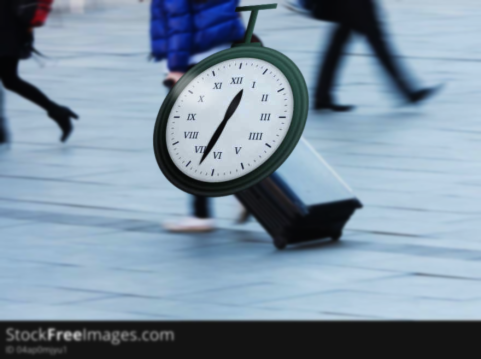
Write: 12:33
